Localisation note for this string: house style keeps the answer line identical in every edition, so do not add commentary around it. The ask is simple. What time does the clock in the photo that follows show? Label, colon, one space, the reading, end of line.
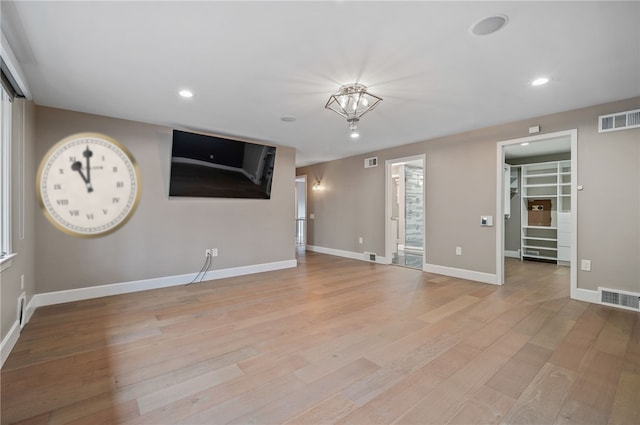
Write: 11:00
